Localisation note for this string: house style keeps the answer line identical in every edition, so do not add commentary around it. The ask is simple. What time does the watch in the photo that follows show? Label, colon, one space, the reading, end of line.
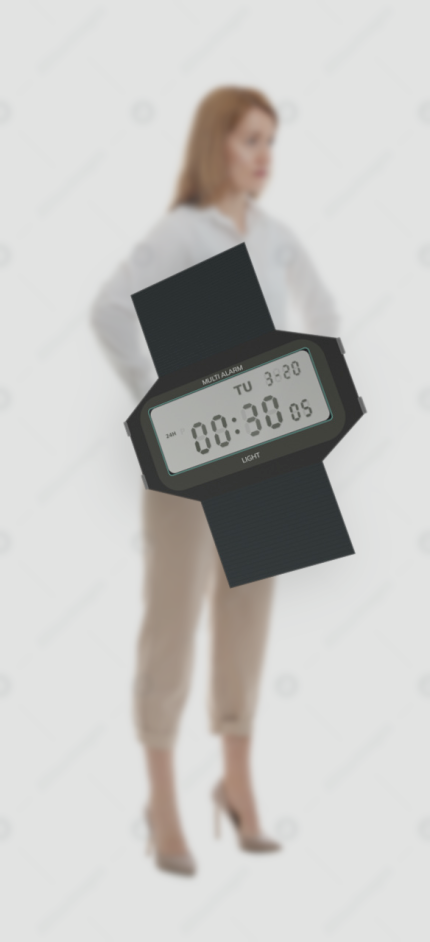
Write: 0:30:05
